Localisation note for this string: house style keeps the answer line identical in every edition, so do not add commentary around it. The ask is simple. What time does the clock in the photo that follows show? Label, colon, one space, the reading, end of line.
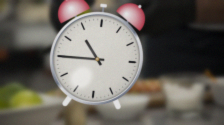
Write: 10:45
